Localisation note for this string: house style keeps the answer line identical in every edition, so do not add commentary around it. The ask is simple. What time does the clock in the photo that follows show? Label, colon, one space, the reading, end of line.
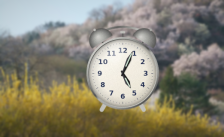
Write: 5:04
